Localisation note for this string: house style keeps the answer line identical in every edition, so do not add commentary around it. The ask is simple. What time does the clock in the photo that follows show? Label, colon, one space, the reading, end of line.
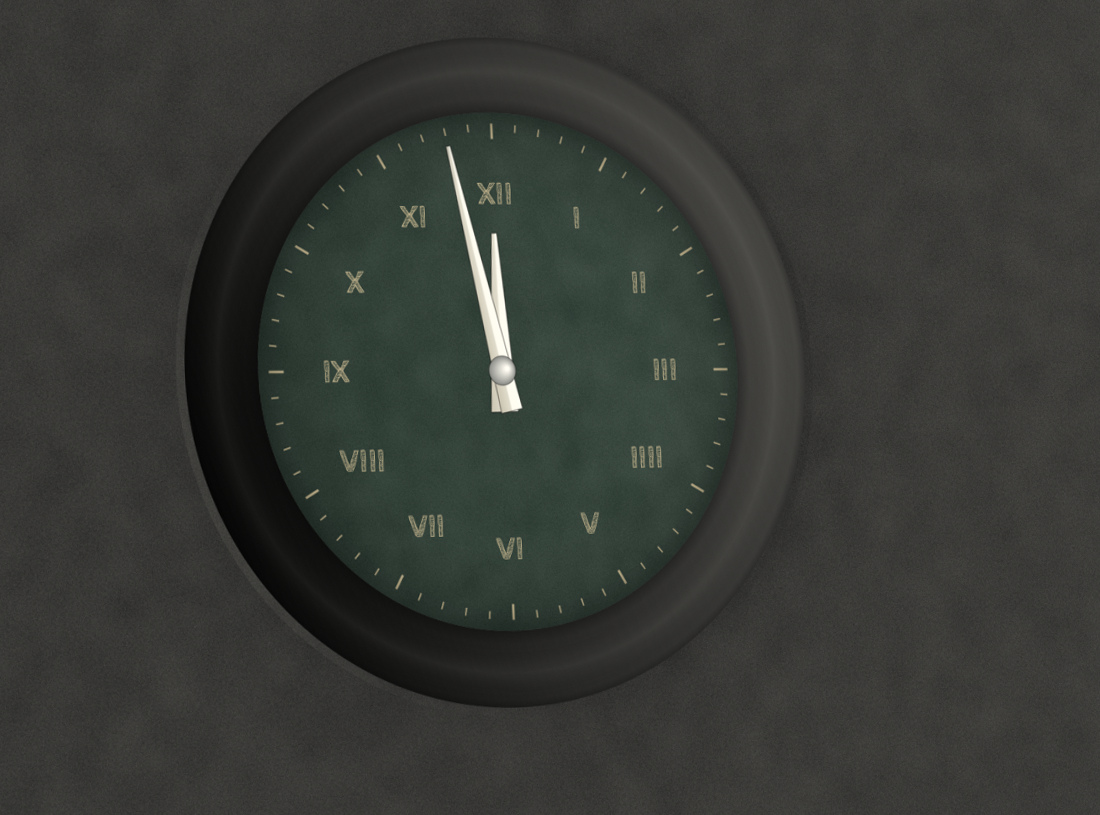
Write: 11:58
